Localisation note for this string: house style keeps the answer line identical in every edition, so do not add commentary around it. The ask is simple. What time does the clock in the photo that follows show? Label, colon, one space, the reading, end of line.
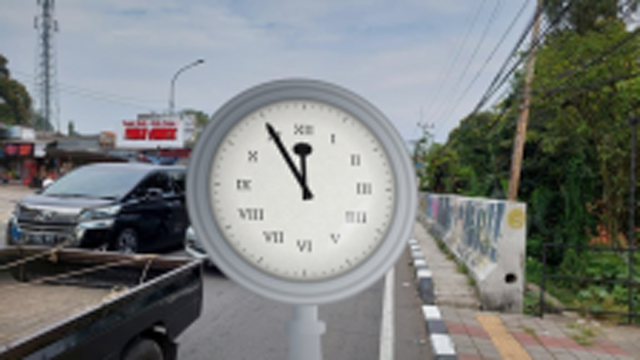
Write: 11:55
